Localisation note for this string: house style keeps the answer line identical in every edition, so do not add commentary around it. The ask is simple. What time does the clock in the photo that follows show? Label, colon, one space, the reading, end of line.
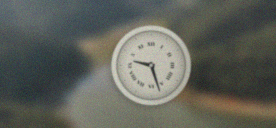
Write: 9:27
